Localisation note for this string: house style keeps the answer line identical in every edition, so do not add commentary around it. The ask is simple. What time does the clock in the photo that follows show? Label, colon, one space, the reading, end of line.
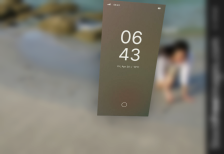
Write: 6:43
